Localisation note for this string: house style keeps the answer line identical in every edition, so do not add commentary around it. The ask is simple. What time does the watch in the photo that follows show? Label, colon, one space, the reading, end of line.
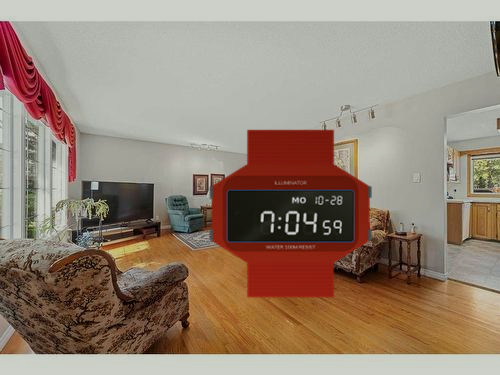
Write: 7:04:59
